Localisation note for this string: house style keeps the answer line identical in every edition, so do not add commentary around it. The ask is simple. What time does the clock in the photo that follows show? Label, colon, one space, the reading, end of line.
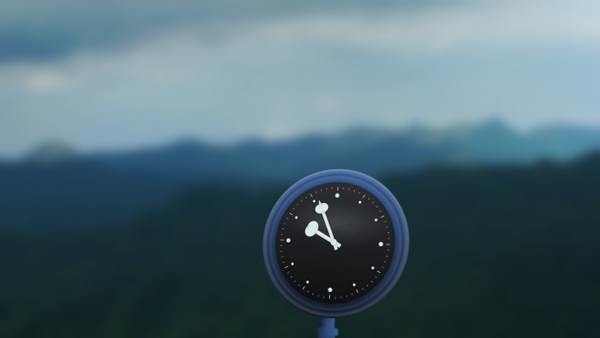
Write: 9:56
